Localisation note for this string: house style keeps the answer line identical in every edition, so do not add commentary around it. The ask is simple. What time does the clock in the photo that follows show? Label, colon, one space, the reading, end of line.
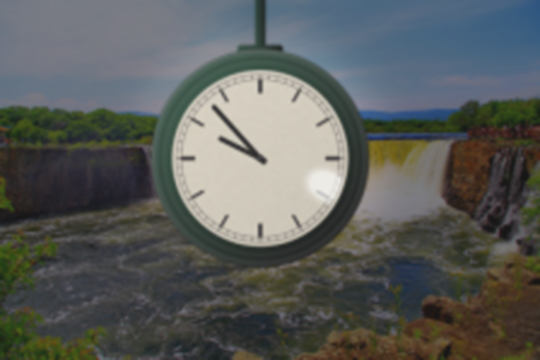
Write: 9:53
